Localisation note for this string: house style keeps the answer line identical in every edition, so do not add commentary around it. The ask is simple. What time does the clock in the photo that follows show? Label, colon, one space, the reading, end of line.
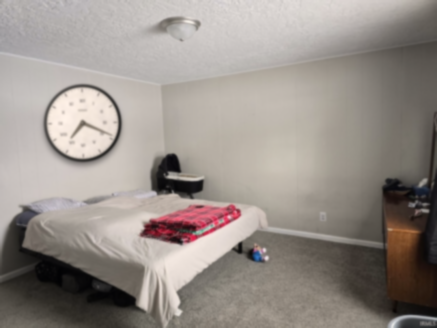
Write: 7:19
